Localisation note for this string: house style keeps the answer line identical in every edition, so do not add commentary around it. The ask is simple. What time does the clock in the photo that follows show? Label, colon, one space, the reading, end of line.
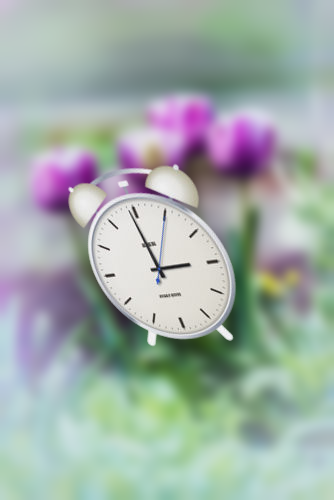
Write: 2:59:05
